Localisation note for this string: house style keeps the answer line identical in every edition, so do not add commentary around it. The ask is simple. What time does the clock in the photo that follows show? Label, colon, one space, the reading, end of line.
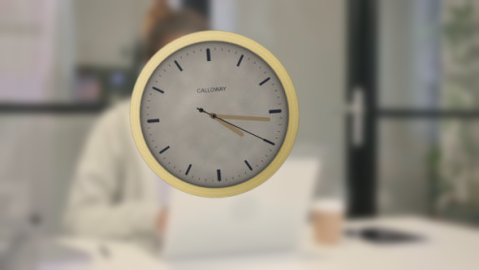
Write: 4:16:20
